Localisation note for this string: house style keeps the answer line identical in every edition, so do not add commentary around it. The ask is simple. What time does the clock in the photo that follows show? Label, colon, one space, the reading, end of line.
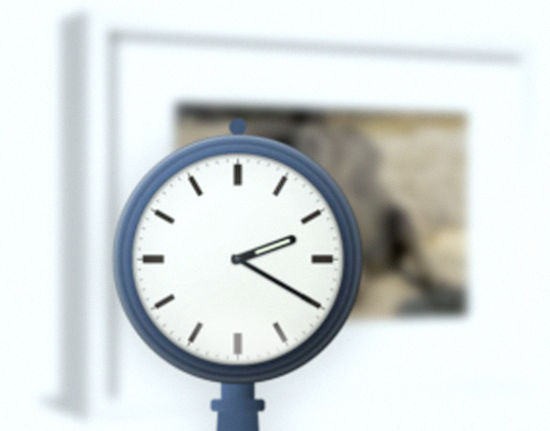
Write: 2:20
